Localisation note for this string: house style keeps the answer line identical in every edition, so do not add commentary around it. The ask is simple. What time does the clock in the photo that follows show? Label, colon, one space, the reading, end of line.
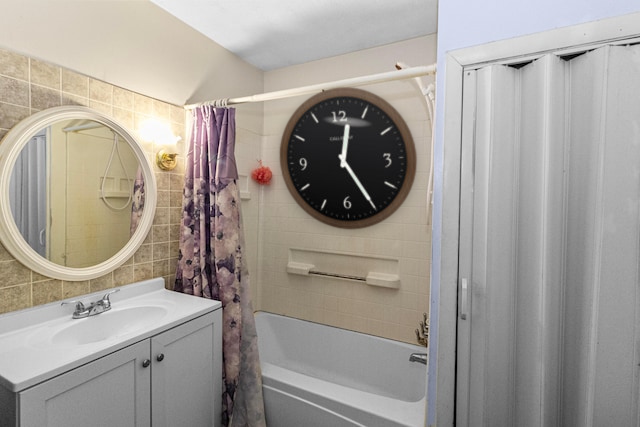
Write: 12:25
